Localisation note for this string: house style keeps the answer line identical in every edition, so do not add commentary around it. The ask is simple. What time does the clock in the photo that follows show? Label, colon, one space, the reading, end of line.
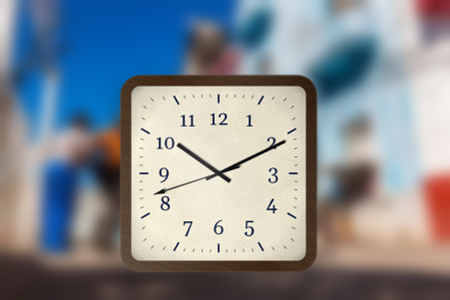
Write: 10:10:42
